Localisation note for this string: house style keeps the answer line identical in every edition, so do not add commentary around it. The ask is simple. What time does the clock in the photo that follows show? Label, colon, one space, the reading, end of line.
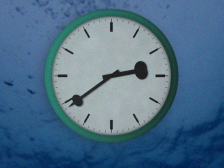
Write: 2:39
